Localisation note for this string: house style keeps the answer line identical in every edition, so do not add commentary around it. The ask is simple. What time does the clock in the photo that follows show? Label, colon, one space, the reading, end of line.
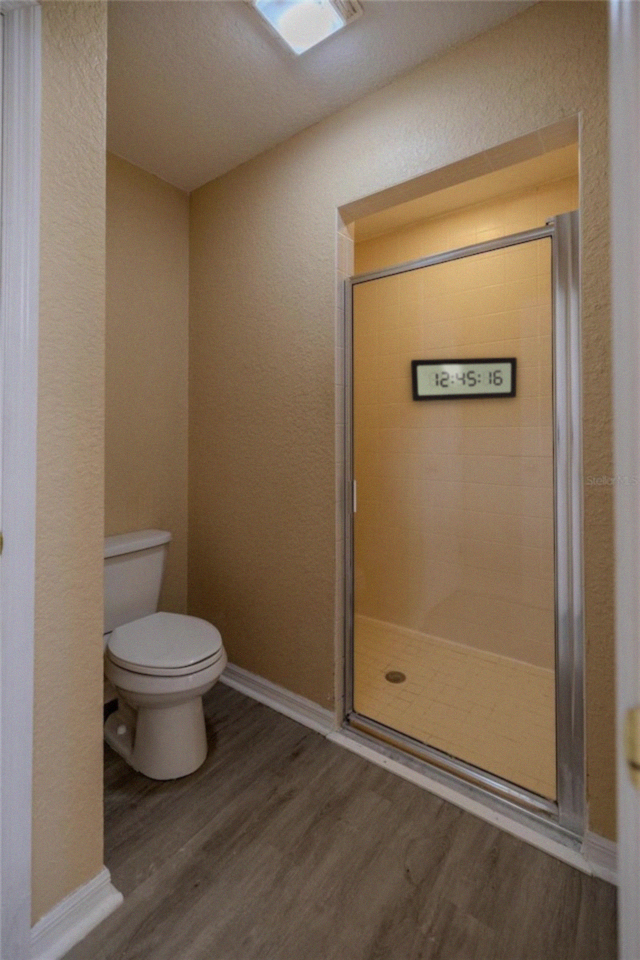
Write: 12:45:16
